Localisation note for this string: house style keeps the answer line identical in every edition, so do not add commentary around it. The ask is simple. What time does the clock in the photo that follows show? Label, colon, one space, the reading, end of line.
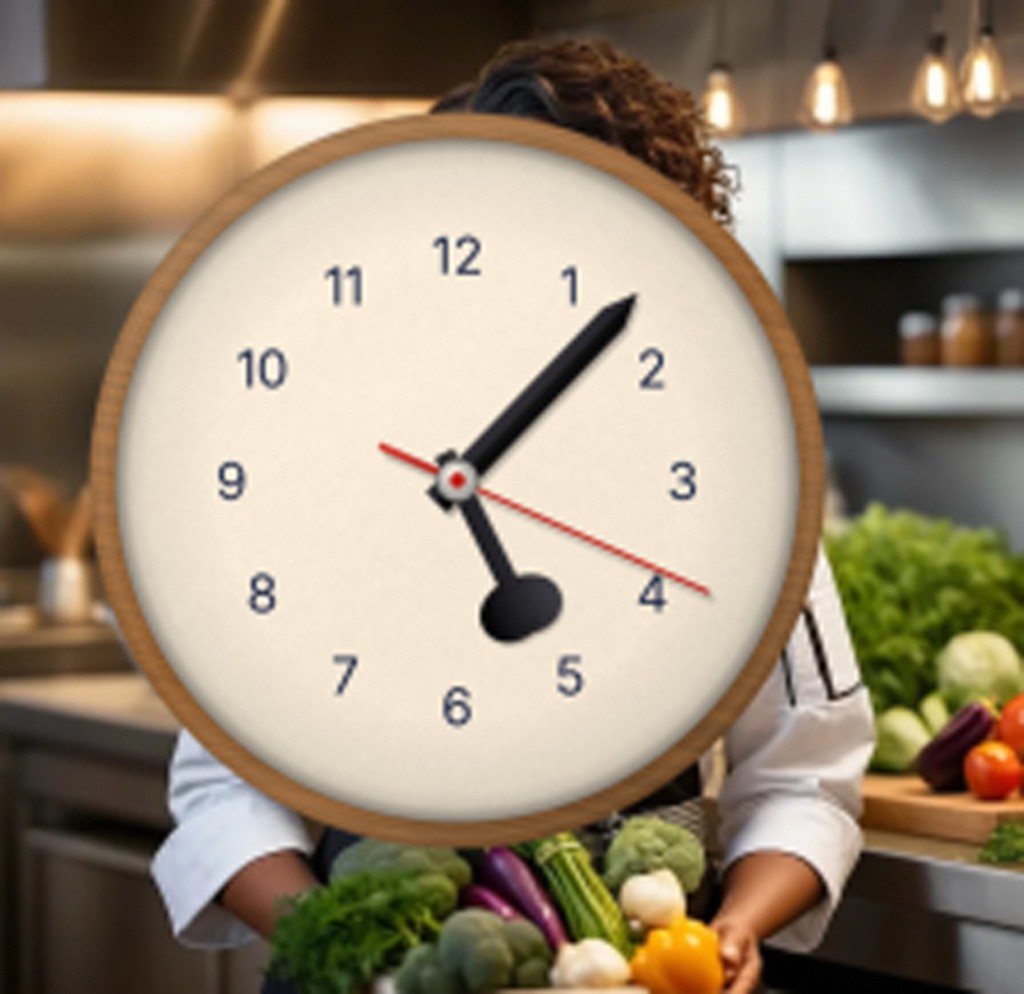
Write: 5:07:19
